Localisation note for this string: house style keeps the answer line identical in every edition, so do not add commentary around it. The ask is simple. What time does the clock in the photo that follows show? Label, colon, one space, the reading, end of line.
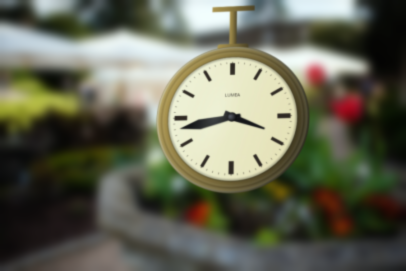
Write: 3:43
